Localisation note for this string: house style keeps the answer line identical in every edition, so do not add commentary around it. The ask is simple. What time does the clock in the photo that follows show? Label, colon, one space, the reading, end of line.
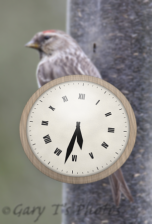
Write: 5:32
